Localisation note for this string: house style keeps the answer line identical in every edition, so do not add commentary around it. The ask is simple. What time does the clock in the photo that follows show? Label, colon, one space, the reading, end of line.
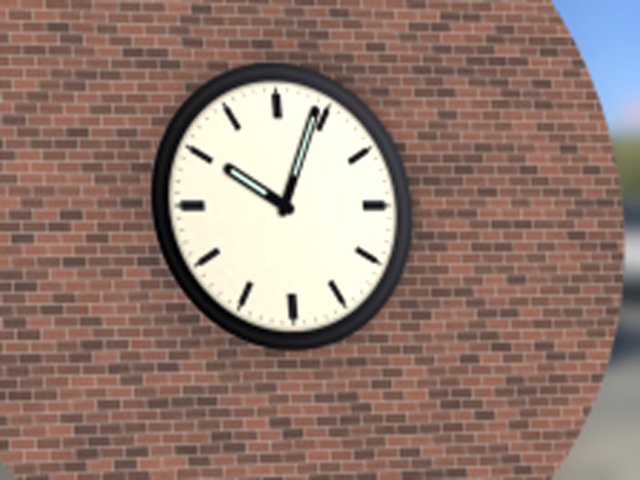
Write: 10:04
